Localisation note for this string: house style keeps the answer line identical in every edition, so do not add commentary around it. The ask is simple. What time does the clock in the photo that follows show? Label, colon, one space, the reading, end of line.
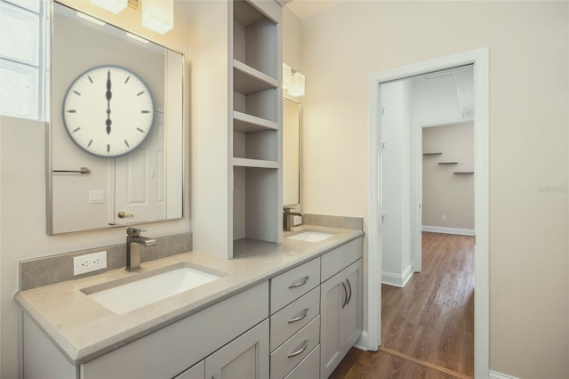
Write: 6:00
